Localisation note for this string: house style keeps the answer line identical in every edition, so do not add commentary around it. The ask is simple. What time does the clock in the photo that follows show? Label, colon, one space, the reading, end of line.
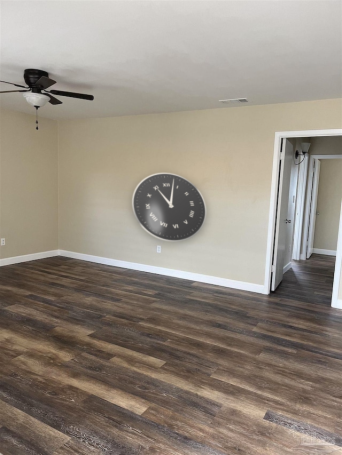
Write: 11:03
